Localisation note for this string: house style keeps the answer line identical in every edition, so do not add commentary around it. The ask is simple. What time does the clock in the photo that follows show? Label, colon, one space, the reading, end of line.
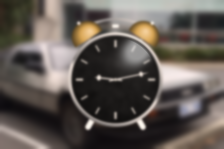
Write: 9:13
